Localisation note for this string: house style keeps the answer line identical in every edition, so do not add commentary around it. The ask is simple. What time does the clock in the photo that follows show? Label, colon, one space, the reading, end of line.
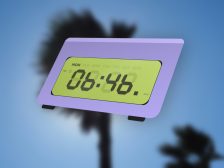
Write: 6:46
